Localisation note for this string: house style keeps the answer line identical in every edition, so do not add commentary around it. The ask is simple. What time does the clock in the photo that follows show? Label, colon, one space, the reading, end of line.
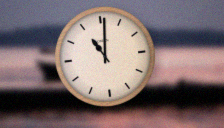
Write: 11:01
